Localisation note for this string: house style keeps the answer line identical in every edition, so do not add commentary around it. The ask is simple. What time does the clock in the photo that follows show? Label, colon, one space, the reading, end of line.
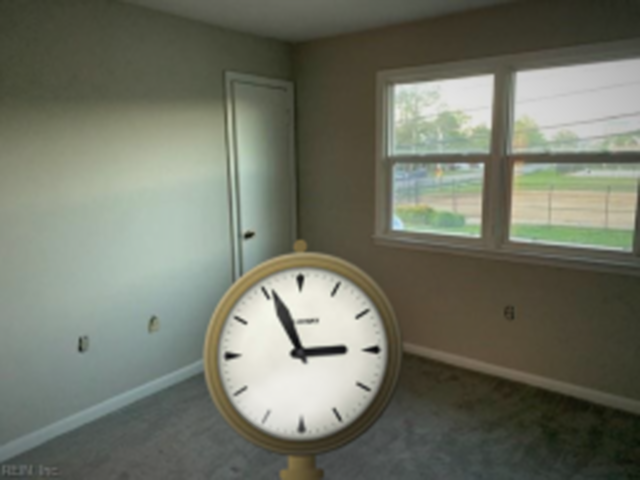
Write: 2:56
